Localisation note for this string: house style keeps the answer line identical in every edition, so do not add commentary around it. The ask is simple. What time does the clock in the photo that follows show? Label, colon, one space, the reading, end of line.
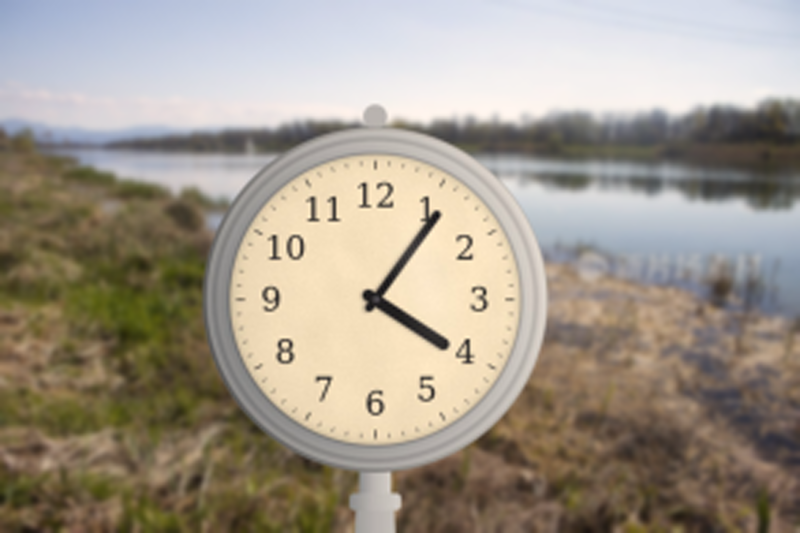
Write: 4:06
